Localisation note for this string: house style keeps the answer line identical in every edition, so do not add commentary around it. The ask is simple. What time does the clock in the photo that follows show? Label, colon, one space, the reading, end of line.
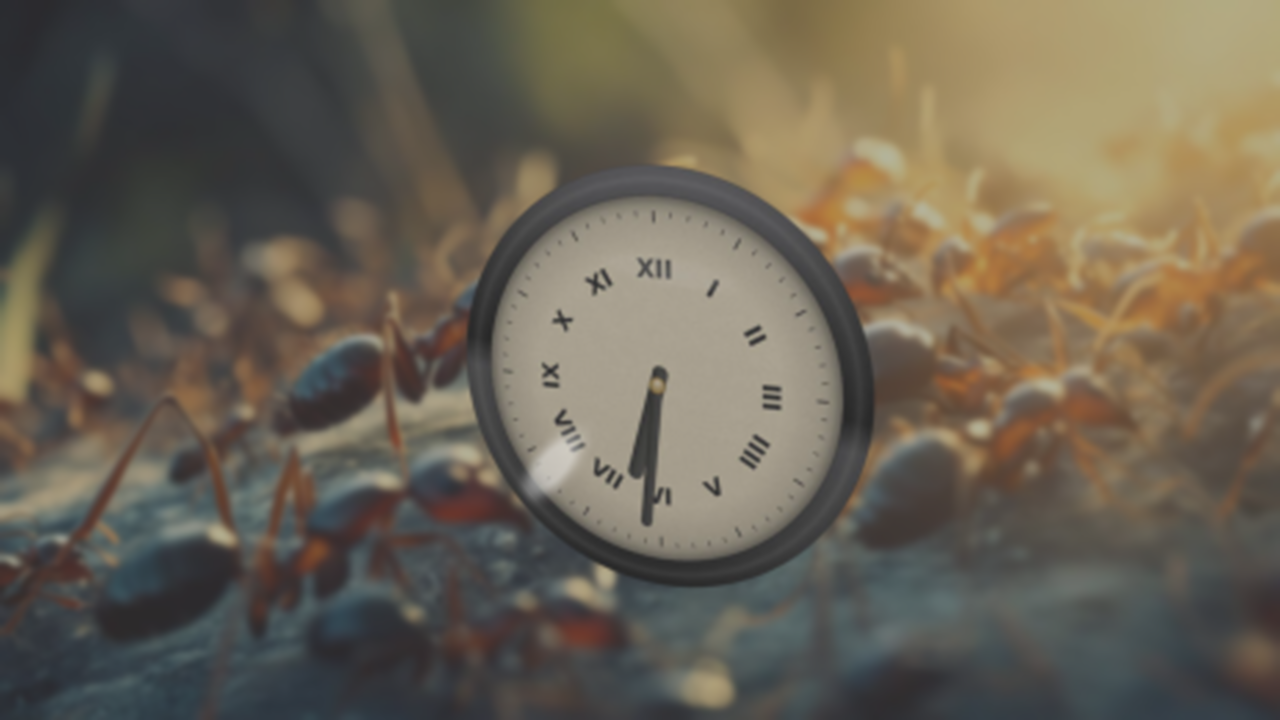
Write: 6:31
